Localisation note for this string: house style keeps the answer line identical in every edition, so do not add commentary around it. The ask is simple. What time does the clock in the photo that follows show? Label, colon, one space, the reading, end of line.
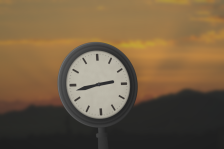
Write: 2:43
